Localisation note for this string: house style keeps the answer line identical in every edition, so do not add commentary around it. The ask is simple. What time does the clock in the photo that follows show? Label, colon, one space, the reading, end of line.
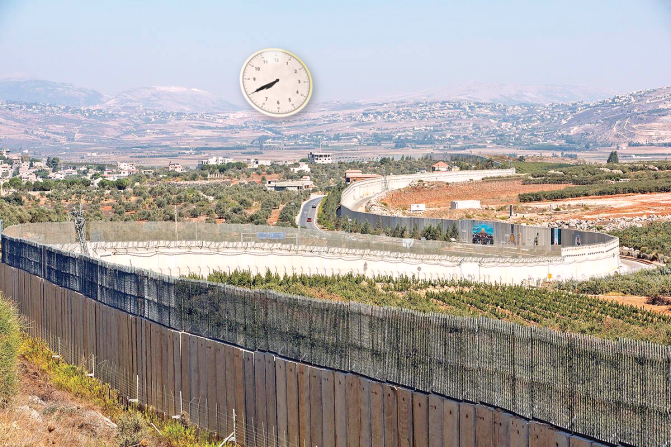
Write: 7:40
